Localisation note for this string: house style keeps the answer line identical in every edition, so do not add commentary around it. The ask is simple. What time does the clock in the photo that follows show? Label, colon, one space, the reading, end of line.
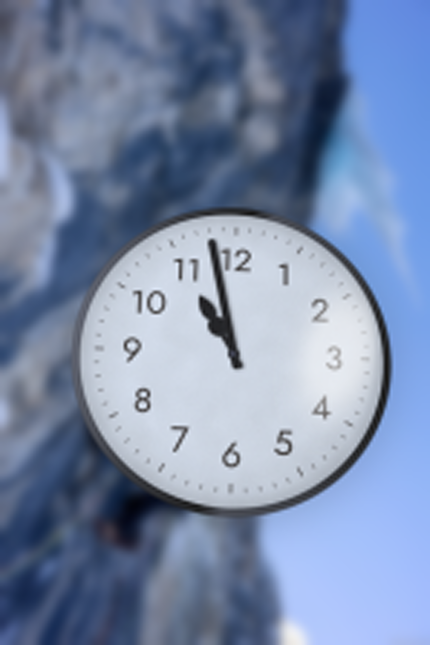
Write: 10:58
